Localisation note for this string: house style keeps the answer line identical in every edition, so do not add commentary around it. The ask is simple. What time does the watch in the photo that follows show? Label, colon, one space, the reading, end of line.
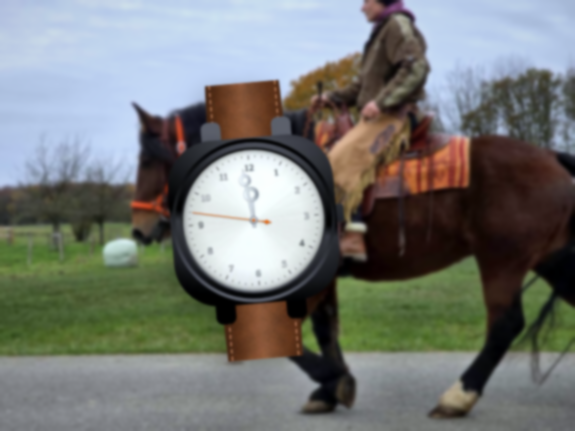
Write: 11:58:47
